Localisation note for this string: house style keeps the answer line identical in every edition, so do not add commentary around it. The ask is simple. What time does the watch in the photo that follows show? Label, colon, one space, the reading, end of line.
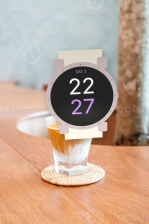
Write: 22:27
